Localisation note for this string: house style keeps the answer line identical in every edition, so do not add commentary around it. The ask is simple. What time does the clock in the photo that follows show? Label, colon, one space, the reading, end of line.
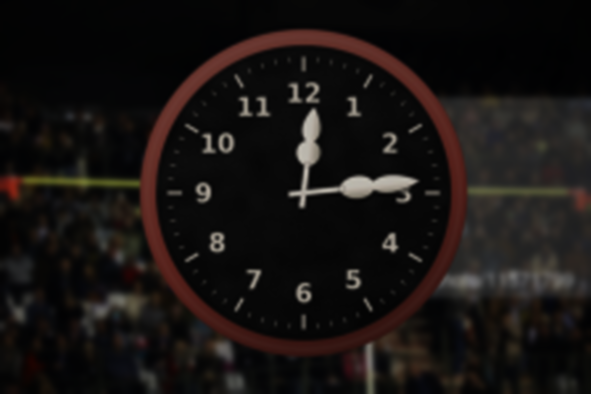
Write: 12:14
